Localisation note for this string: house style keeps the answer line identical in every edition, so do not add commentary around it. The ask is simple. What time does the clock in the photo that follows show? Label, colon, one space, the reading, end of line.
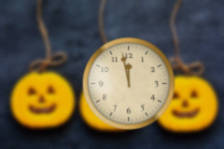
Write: 11:58
